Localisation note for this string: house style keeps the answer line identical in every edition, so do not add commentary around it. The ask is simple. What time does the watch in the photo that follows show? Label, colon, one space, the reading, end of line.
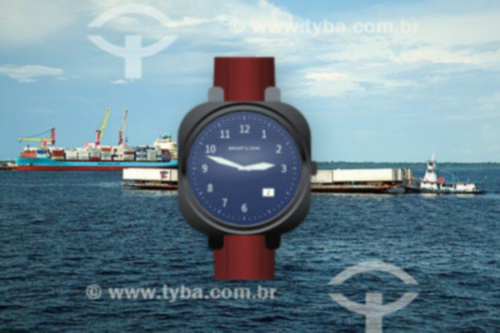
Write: 2:48
